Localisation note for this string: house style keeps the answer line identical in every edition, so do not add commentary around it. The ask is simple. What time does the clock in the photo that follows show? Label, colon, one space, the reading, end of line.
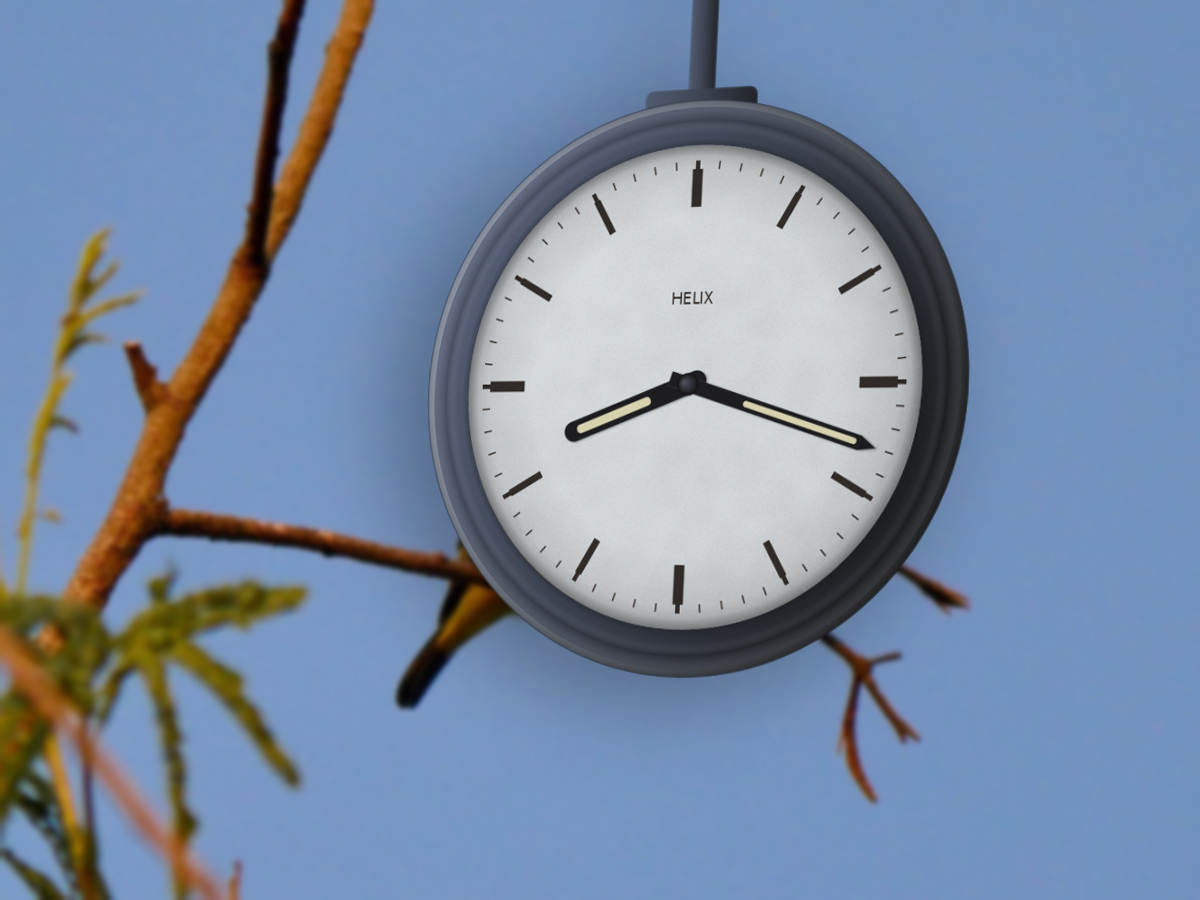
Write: 8:18
